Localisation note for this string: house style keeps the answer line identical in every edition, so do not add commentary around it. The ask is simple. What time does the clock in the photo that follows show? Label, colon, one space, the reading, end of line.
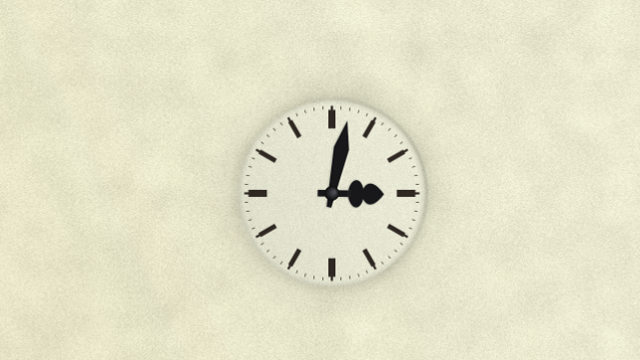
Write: 3:02
